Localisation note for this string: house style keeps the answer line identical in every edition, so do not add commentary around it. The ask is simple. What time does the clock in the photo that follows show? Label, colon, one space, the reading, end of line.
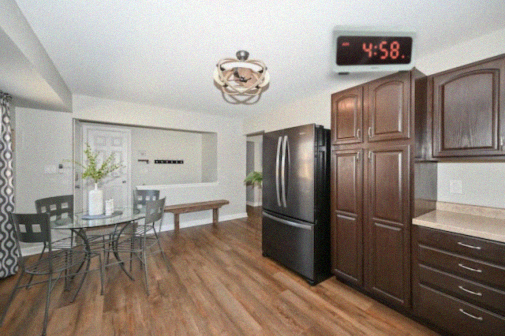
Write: 4:58
